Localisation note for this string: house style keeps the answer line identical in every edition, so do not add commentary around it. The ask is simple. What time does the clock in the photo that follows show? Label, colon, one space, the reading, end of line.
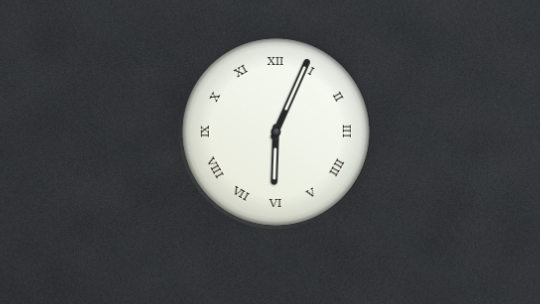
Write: 6:04
